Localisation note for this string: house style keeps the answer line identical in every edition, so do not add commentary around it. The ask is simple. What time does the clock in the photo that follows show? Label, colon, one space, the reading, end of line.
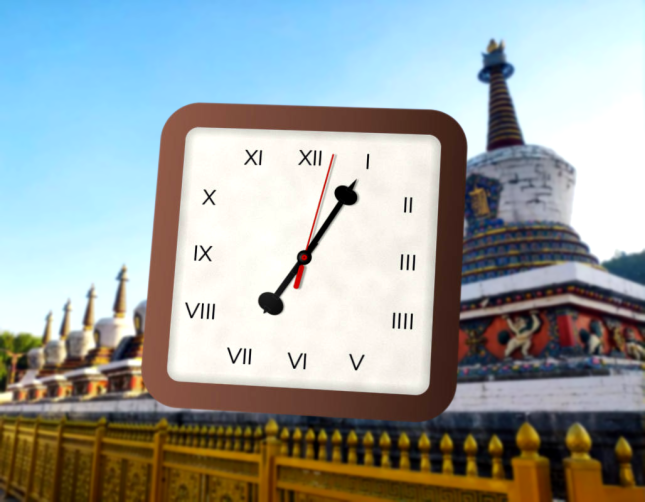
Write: 7:05:02
